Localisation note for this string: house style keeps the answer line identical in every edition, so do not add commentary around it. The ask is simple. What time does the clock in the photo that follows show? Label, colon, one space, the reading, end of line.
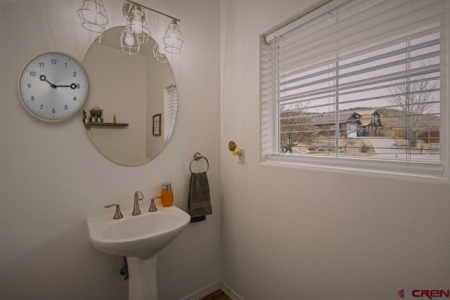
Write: 10:15
